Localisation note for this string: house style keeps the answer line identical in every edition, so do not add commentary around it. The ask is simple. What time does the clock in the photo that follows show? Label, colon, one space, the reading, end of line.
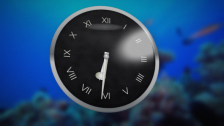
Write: 6:31
